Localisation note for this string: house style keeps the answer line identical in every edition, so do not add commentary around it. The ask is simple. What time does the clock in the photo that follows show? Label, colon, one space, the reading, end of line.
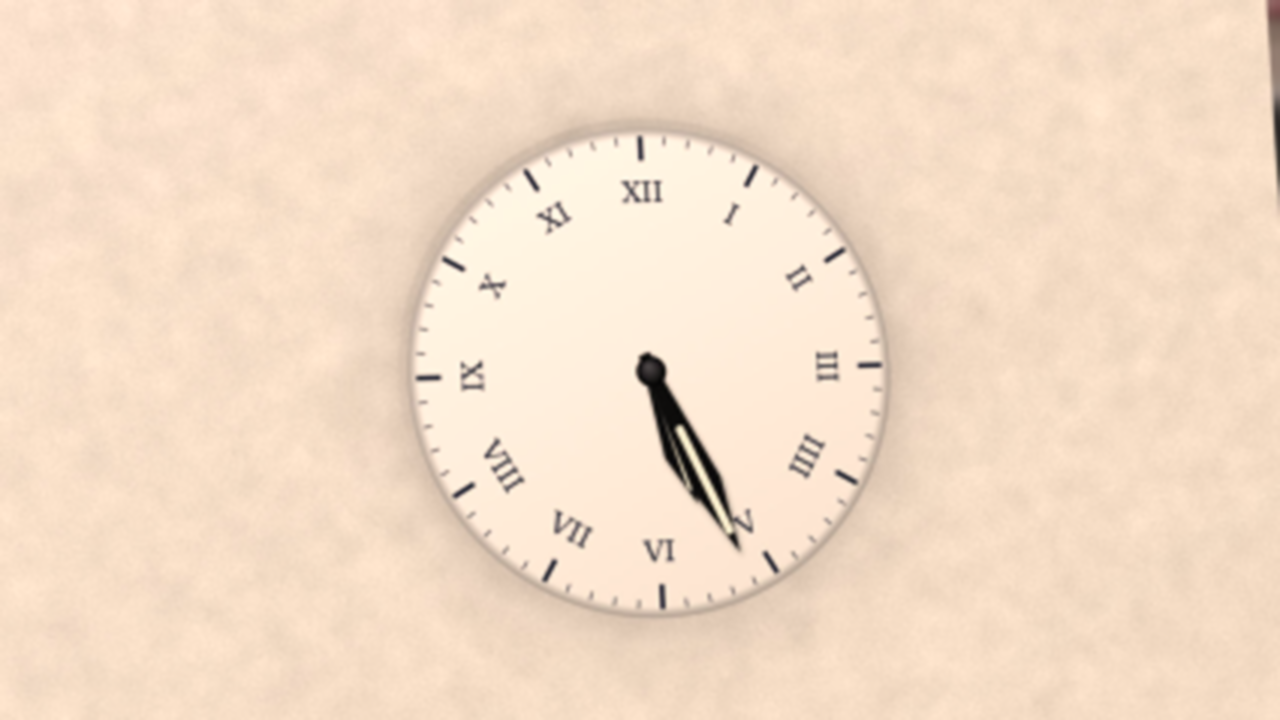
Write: 5:26
